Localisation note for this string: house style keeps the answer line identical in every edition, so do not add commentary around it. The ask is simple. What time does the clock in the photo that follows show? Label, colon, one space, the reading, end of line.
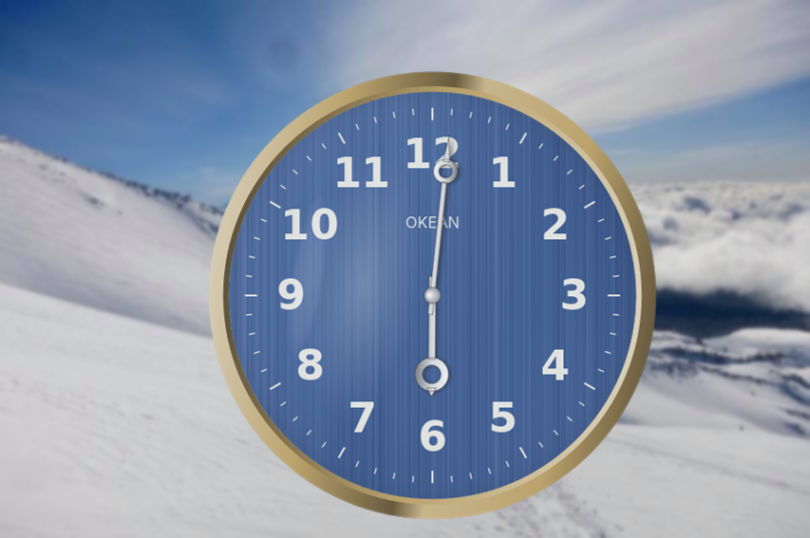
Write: 6:01
